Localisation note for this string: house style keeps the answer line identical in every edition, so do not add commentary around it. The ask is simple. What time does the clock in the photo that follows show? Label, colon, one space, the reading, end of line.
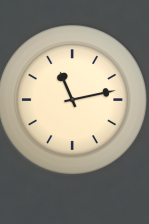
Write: 11:13
